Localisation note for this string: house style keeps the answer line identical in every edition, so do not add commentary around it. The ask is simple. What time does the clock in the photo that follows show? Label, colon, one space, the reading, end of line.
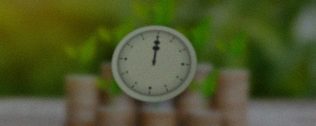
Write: 12:00
